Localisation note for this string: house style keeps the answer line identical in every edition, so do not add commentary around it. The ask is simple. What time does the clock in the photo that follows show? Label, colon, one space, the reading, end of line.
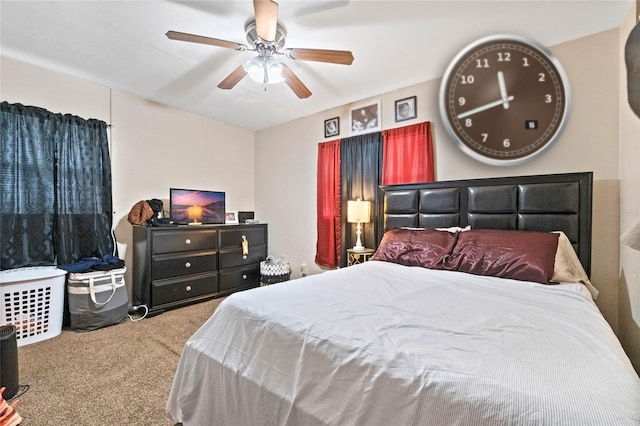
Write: 11:42
